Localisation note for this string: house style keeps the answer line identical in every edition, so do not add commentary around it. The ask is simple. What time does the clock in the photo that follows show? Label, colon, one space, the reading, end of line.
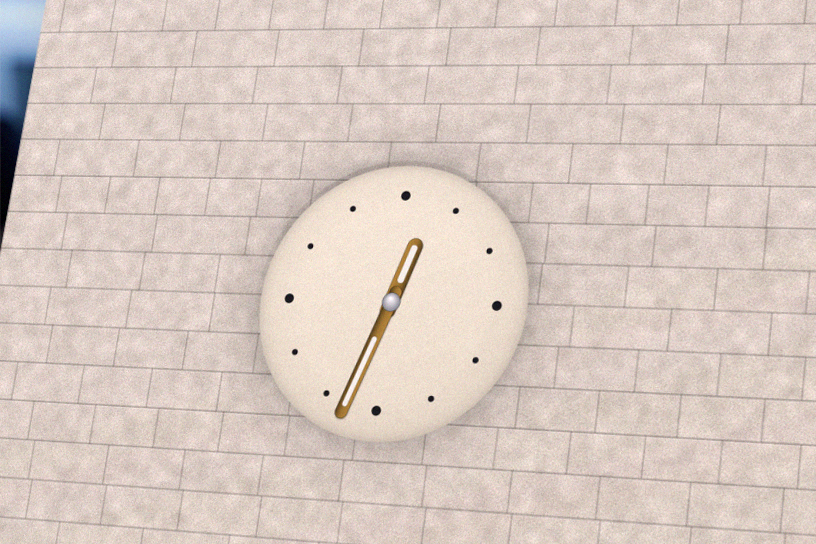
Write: 12:33
